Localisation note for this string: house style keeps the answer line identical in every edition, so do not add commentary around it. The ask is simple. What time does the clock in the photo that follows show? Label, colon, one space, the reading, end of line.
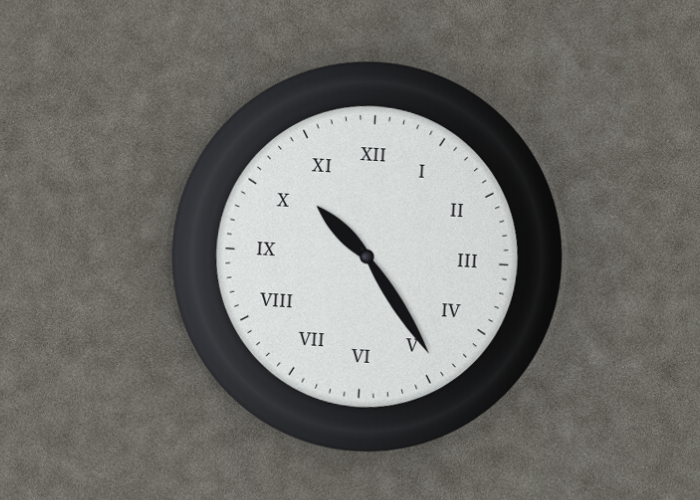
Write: 10:24
